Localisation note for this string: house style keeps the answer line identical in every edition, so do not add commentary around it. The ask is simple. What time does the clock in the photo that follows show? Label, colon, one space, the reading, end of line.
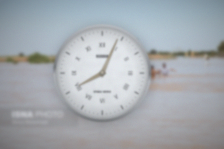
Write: 8:04
